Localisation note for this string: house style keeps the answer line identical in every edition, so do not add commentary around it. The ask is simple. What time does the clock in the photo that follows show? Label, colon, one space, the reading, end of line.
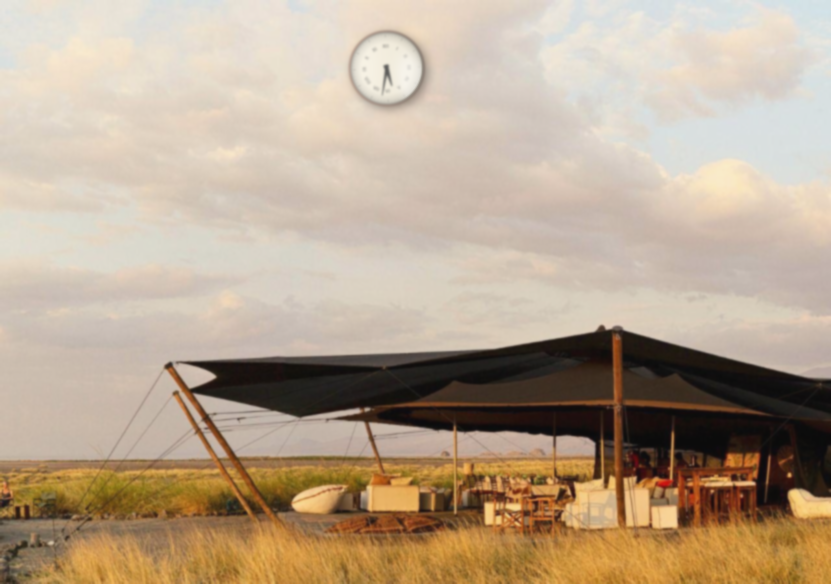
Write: 5:32
